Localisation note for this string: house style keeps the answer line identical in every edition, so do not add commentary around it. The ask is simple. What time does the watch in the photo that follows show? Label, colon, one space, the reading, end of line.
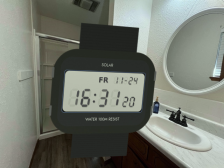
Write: 16:31:20
